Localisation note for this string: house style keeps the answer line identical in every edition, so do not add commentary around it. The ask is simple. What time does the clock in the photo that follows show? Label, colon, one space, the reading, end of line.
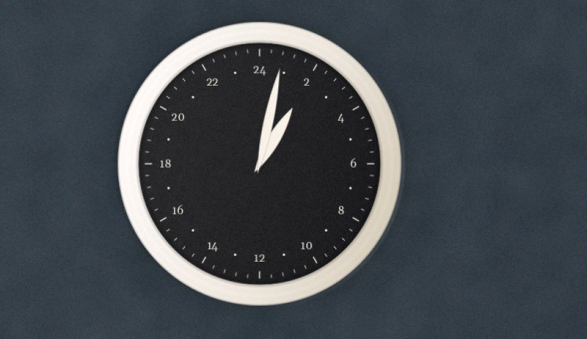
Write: 2:02
